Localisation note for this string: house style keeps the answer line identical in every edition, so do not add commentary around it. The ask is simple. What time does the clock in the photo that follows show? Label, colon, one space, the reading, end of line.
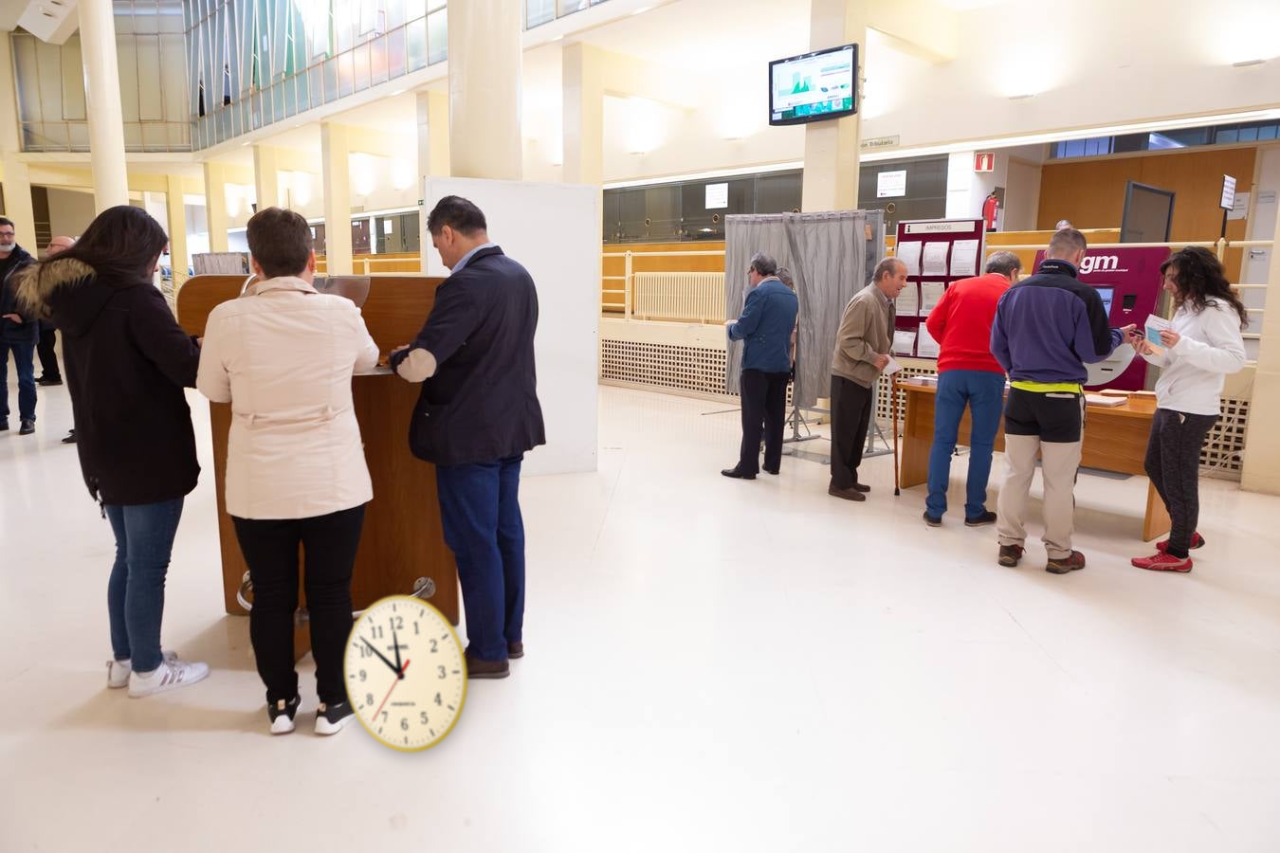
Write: 11:51:37
